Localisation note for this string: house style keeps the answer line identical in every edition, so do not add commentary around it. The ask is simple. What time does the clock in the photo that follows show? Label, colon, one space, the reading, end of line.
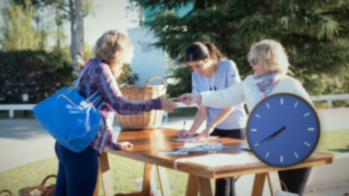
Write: 7:40
